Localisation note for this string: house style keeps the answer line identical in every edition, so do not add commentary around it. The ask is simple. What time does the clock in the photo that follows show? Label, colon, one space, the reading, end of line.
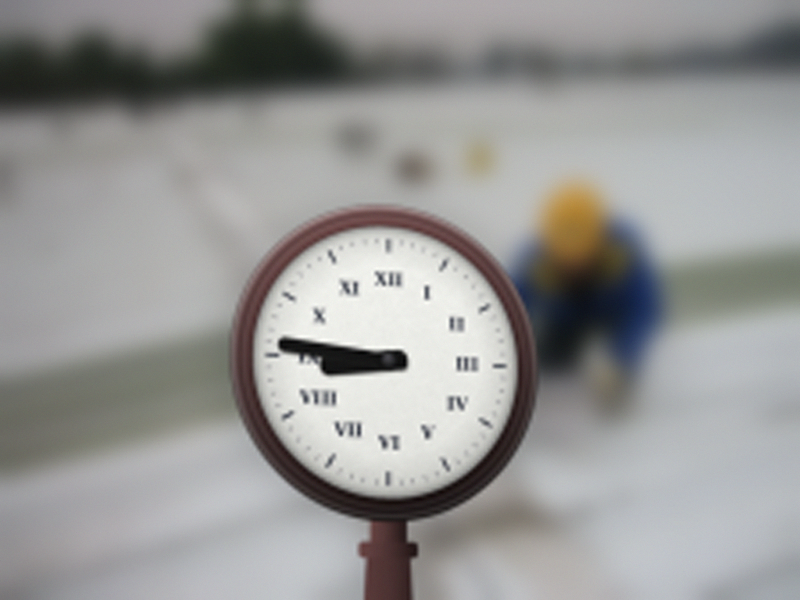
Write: 8:46
